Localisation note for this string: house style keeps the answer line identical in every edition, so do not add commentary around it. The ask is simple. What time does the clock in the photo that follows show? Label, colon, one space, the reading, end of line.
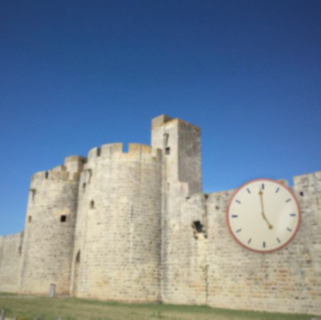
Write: 4:59
